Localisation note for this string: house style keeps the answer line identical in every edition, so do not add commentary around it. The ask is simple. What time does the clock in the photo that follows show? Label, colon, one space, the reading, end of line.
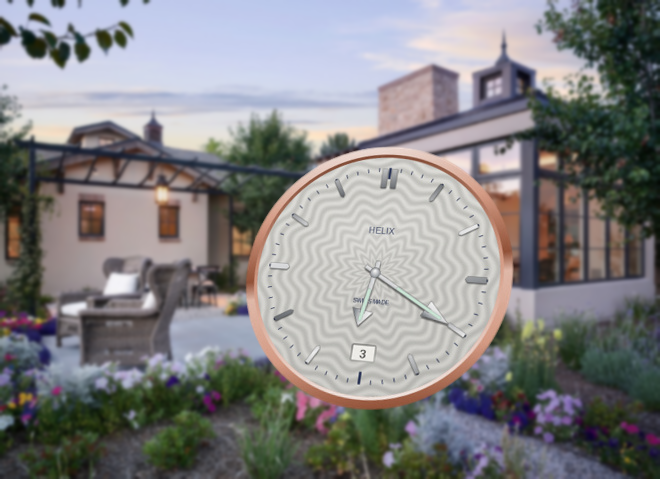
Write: 6:20
